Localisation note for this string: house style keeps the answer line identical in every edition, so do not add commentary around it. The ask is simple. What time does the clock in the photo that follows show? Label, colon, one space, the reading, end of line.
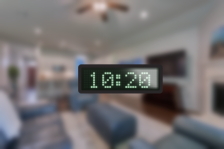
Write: 10:20
